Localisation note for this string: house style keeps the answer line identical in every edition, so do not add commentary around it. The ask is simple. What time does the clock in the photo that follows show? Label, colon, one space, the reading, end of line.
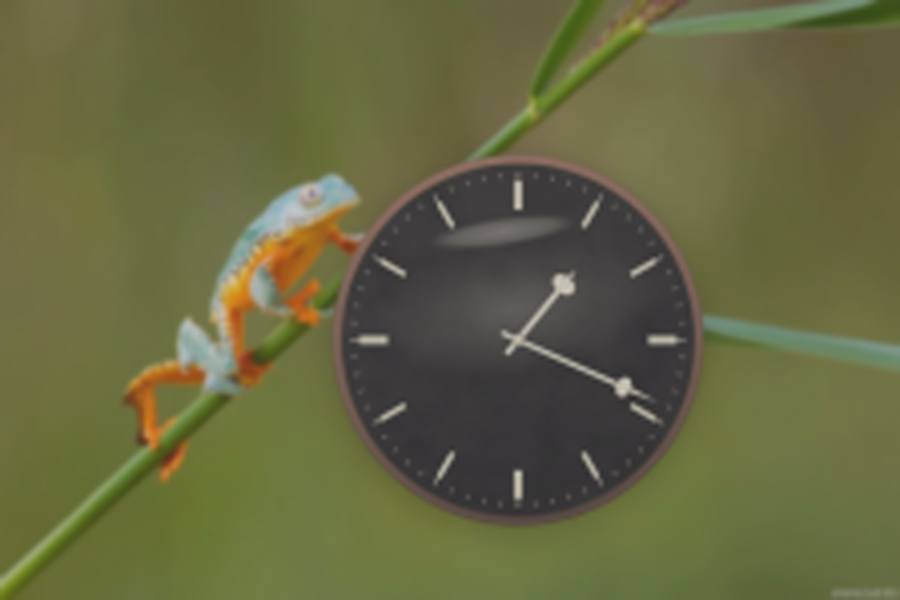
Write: 1:19
